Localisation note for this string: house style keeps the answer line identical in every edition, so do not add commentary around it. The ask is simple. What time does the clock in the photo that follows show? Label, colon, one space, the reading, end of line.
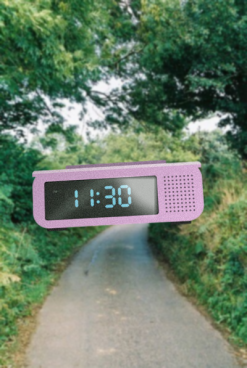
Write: 11:30
